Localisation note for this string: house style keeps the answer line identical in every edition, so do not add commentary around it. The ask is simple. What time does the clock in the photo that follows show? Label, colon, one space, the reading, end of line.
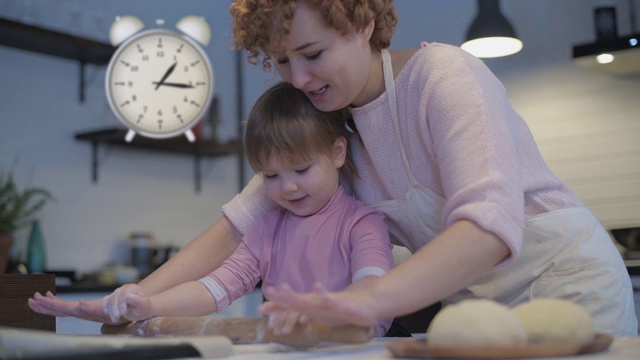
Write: 1:16
